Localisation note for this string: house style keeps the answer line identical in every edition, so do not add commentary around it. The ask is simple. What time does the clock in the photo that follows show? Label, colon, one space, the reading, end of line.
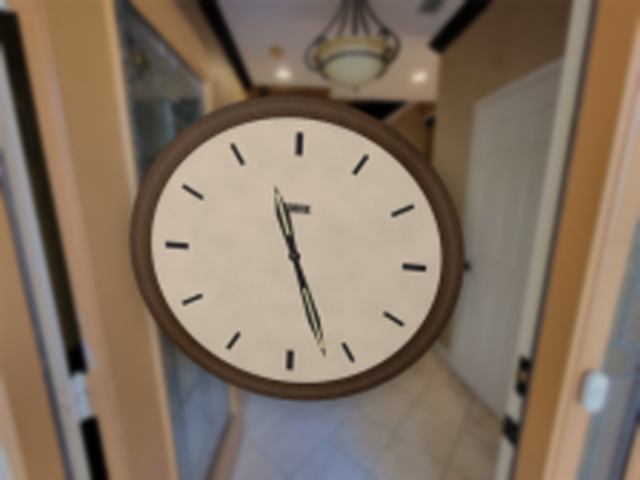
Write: 11:27
